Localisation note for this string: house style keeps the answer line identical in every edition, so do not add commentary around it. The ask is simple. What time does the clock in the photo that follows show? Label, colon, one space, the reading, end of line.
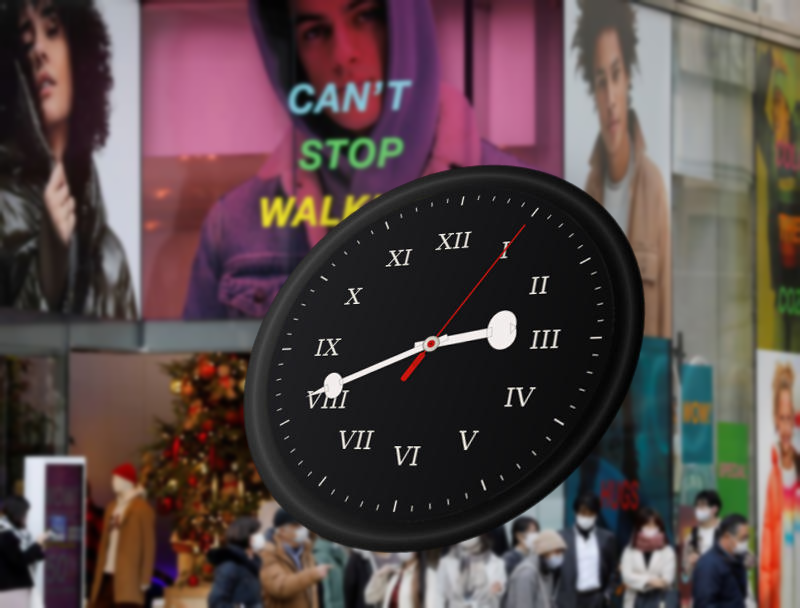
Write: 2:41:05
